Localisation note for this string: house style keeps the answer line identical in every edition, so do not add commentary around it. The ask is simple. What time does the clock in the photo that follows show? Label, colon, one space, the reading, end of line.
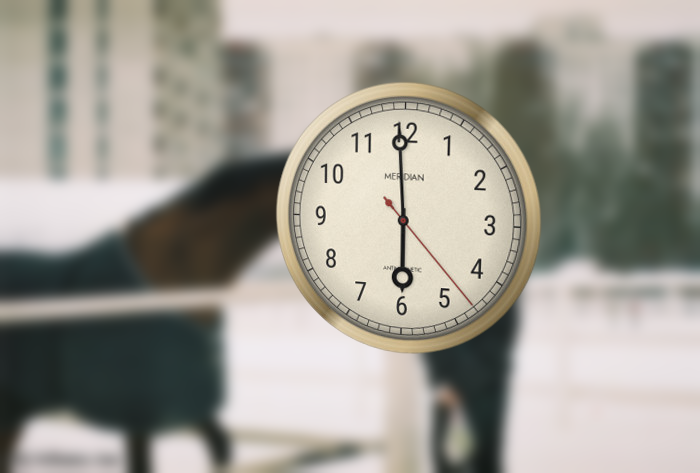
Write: 5:59:23
